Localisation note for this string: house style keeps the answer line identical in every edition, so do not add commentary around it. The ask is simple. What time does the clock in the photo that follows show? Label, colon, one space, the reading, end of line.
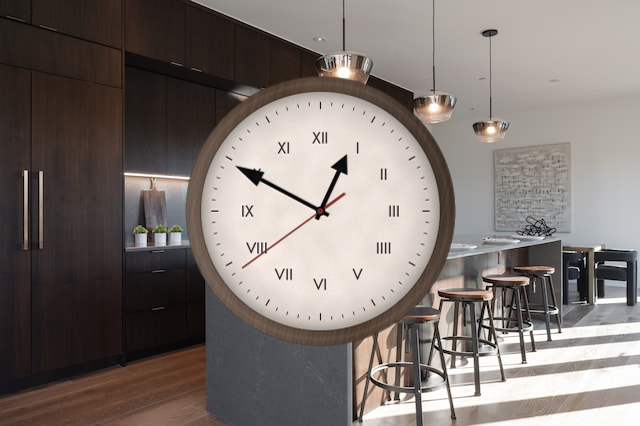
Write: 12:49:39
